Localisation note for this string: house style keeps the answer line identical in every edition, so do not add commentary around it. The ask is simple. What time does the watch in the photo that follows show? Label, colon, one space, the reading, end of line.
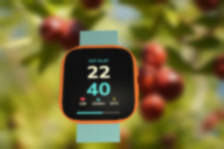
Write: 22:40
